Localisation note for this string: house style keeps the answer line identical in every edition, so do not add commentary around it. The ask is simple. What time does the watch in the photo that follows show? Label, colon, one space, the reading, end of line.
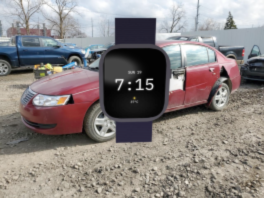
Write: 7:15
